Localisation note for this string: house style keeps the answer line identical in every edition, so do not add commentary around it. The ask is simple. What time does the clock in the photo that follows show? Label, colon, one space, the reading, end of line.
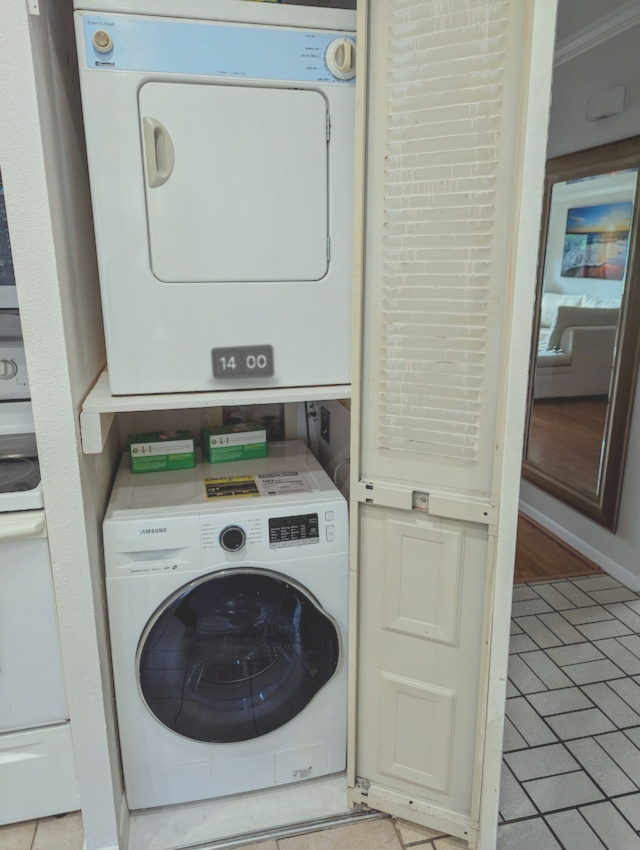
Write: 14:00
